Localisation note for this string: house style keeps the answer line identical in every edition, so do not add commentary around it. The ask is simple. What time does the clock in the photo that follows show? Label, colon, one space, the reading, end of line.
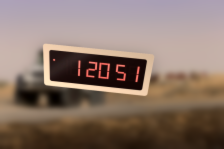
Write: 1:20:51
